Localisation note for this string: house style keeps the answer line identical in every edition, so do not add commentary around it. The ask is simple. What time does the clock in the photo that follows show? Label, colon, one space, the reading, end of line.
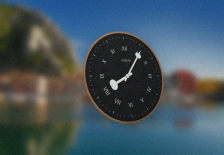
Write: 8:06
